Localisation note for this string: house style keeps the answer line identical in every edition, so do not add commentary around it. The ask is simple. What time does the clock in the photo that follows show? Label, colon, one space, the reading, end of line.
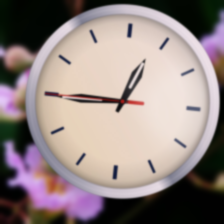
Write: 12:44:45
